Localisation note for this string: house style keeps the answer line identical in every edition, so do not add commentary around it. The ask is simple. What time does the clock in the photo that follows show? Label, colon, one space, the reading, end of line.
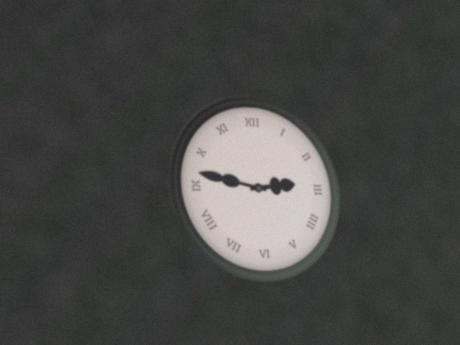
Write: 2:47
